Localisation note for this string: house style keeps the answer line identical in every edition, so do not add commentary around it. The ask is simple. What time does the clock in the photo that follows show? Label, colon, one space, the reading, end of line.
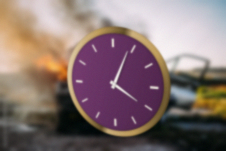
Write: 4:04
